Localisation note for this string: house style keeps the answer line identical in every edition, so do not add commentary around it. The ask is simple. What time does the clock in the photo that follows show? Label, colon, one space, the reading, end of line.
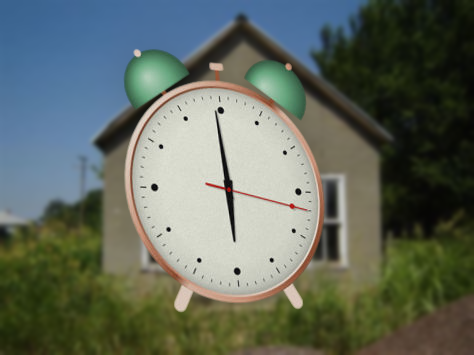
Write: 5:59:17
